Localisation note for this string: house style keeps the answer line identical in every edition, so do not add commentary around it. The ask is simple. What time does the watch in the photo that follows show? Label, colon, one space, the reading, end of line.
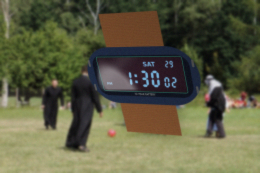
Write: 1:30:02
